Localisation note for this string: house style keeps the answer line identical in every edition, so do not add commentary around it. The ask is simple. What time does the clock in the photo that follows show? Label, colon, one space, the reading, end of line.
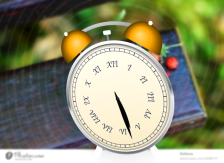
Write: 5:28
